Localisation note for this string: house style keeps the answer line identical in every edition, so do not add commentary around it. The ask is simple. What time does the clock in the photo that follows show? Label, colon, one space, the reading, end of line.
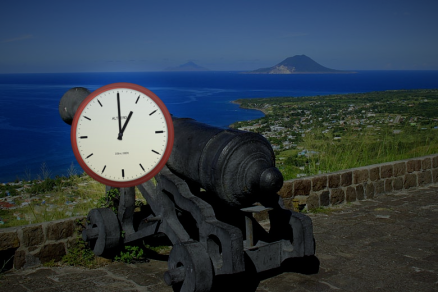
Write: 1:00
